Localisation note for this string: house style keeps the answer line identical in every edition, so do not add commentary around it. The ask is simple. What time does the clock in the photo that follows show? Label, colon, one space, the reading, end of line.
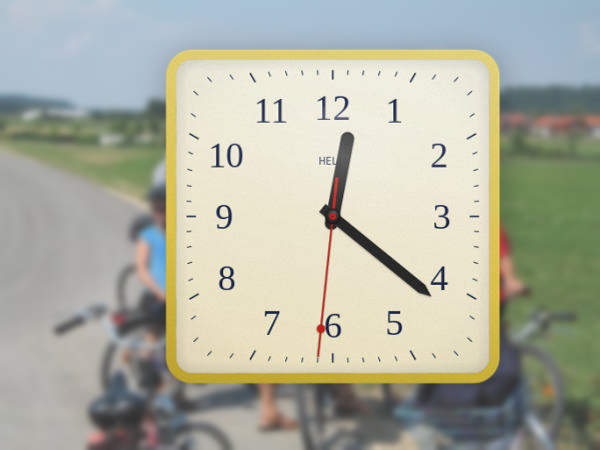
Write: 12:21:31
